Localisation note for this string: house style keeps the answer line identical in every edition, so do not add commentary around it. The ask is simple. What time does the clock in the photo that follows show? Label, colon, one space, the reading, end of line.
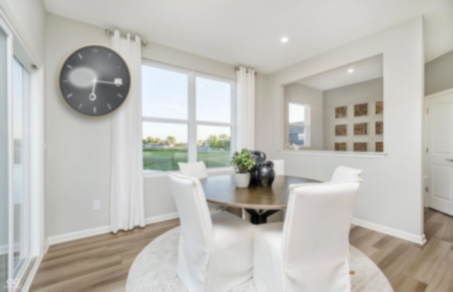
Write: 6:16
